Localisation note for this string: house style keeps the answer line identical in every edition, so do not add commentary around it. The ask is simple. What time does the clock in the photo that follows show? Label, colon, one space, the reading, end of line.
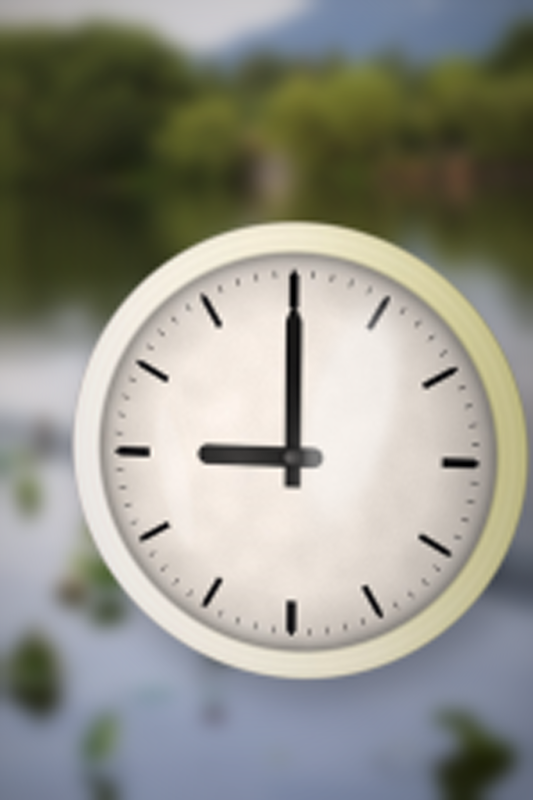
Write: 9:00
